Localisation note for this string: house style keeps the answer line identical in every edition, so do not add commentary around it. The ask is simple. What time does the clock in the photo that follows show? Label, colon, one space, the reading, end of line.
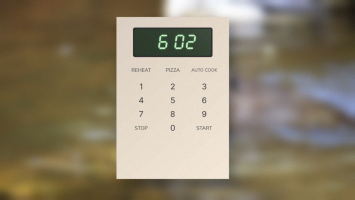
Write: 6:02
